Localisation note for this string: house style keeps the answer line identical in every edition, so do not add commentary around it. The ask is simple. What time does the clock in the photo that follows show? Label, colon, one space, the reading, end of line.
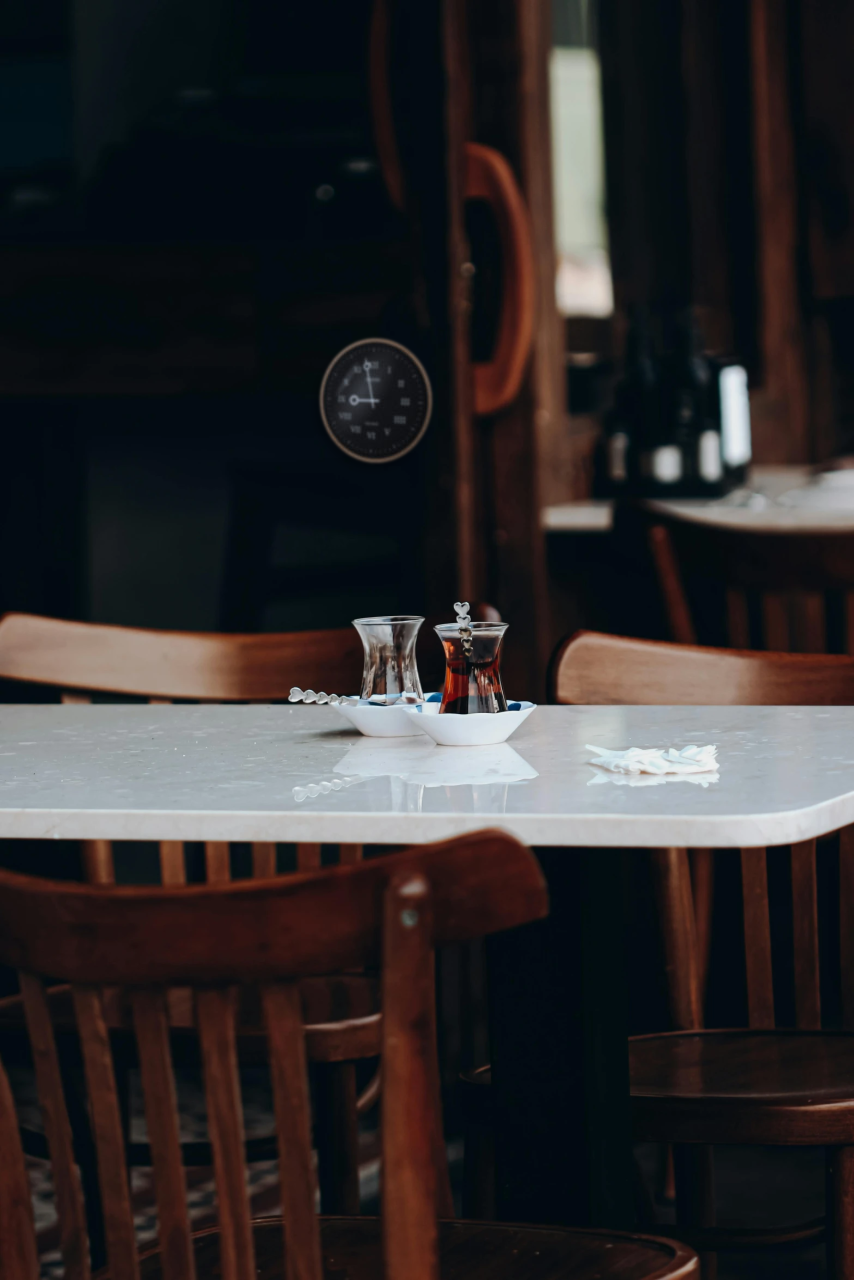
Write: 8:58
